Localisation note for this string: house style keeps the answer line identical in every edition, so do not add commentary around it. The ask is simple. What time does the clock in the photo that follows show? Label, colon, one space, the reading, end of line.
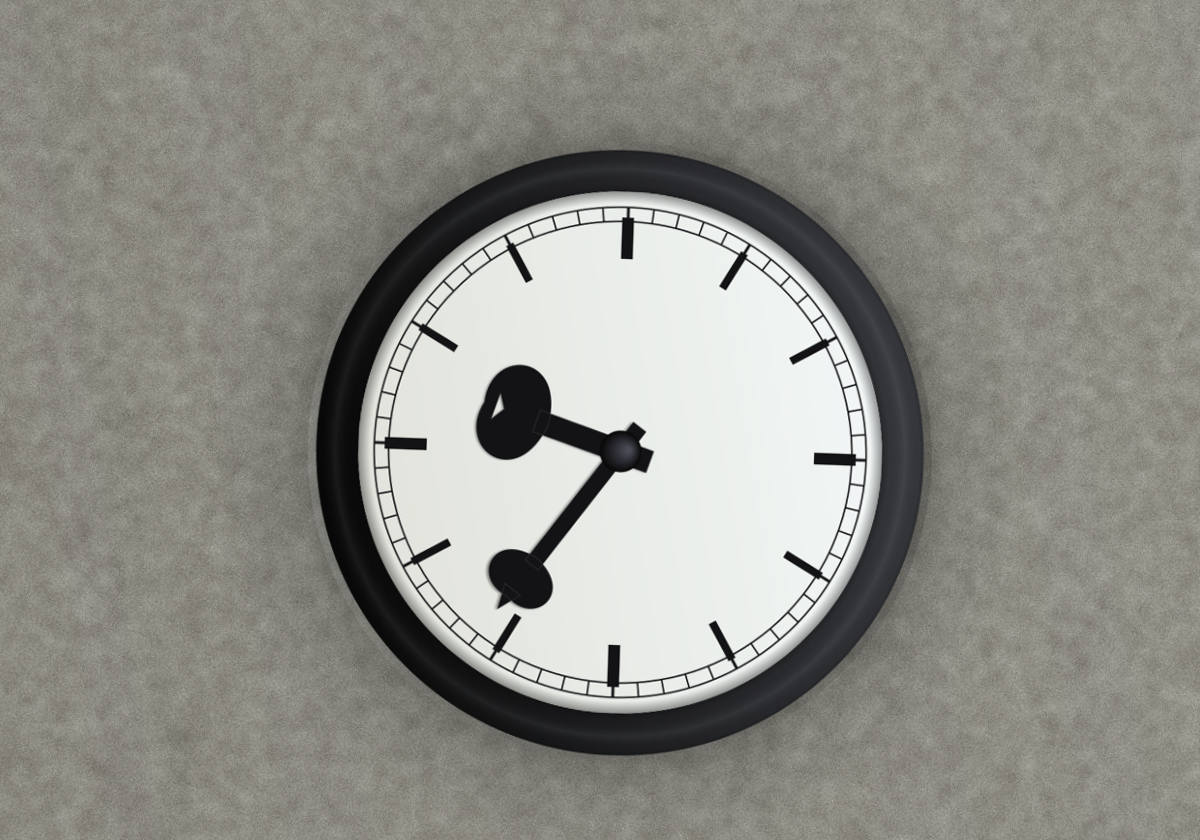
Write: 9:36
